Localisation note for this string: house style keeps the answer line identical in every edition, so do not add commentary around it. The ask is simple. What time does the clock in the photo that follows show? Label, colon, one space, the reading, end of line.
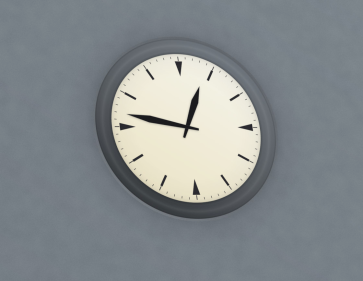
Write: 12:47
